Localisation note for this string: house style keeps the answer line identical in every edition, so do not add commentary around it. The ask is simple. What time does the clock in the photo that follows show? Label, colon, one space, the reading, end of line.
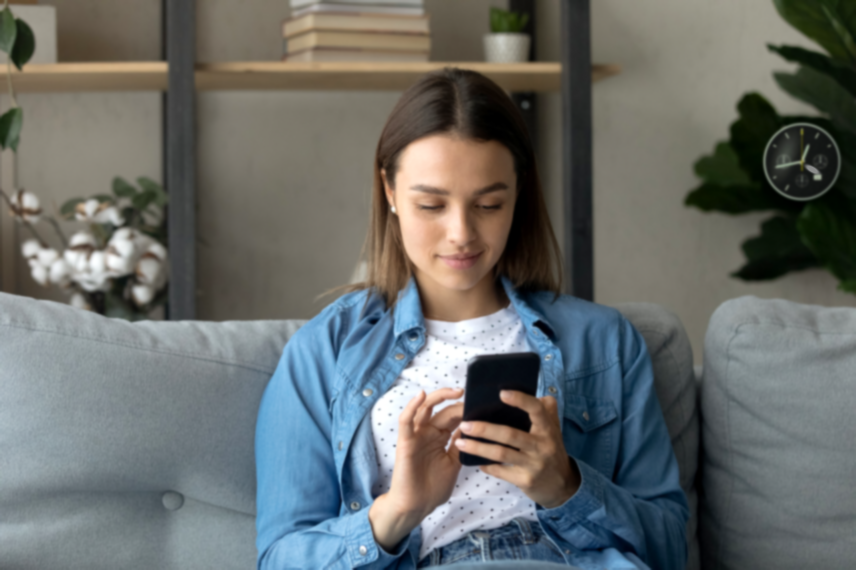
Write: 12:43
